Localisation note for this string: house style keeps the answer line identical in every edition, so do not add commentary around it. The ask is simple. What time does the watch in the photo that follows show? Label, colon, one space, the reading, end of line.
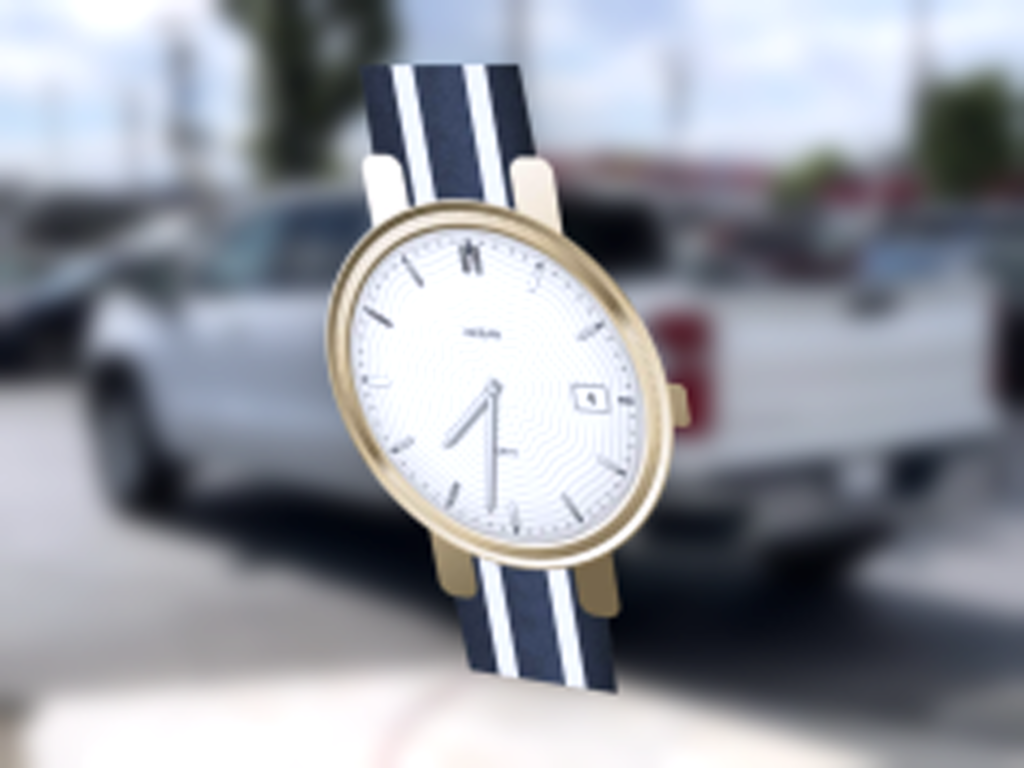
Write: 7:32
